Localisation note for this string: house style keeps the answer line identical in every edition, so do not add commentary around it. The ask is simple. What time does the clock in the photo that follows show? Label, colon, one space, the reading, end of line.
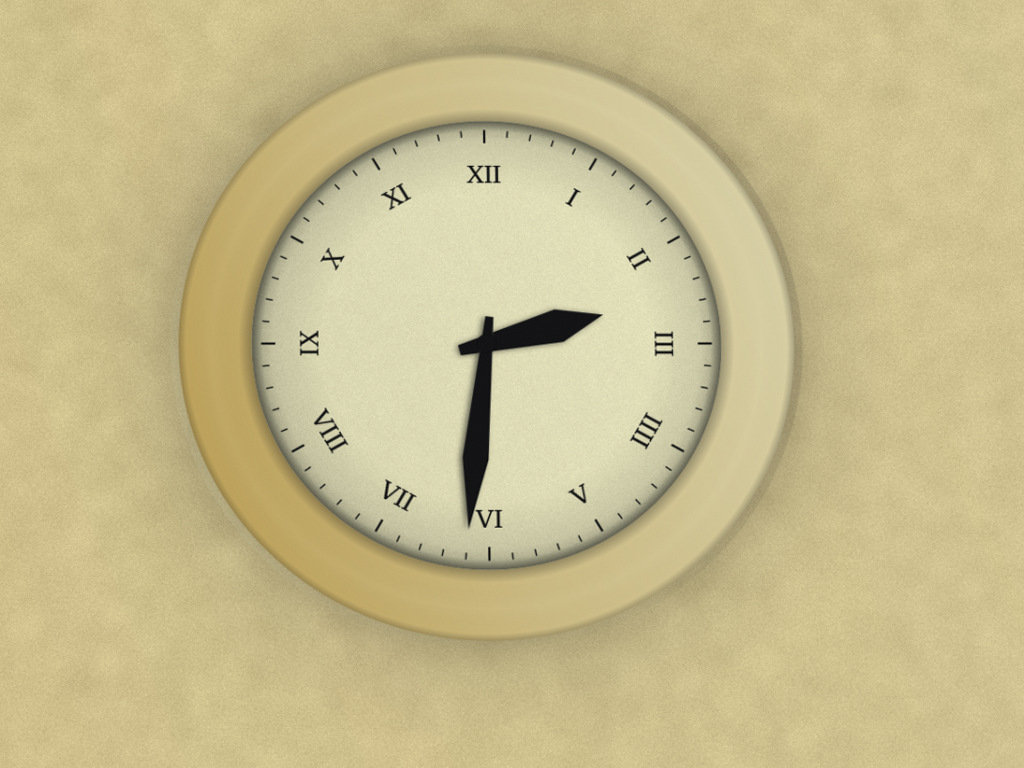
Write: 2:31
